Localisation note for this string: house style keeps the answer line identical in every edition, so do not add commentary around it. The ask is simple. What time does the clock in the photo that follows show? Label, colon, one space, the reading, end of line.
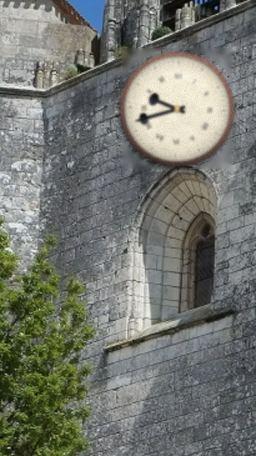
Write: 9:42
